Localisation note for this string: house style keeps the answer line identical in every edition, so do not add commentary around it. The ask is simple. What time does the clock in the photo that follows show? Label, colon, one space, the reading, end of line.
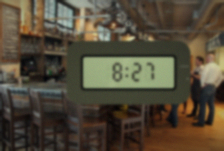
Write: 8:27
